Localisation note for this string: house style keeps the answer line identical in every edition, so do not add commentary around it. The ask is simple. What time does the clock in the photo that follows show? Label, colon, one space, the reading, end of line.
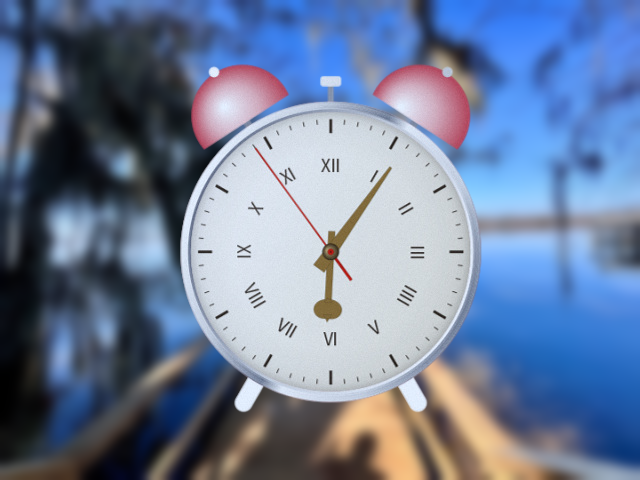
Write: 6:05:54
